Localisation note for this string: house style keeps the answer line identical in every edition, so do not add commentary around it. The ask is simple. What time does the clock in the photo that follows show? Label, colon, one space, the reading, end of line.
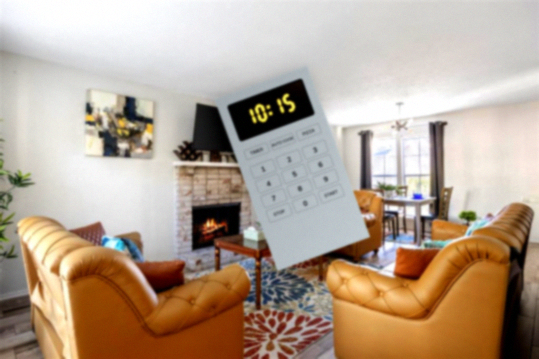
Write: 10:15
